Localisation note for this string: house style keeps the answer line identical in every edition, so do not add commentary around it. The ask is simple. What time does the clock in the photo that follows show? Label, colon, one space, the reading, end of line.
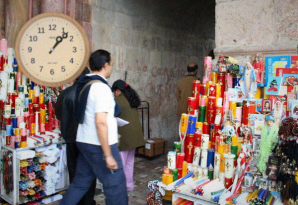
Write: 1:07
